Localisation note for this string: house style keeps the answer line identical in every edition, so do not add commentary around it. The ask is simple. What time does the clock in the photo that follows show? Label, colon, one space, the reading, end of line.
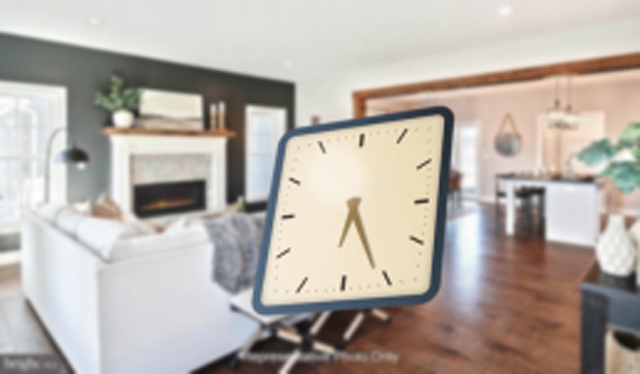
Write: 6:26
